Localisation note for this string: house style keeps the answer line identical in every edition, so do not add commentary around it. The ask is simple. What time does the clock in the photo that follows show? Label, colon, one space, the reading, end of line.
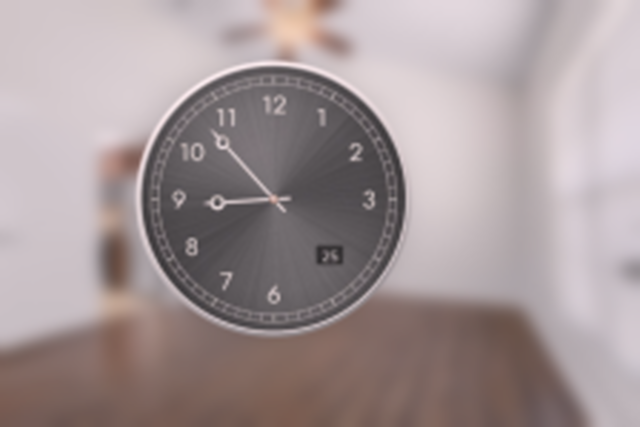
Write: 8:53
